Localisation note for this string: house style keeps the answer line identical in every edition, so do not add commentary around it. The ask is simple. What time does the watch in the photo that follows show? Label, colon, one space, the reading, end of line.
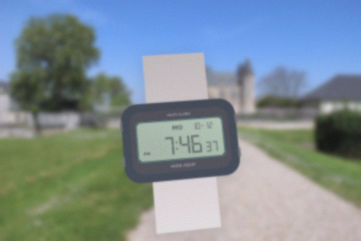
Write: 7:46
